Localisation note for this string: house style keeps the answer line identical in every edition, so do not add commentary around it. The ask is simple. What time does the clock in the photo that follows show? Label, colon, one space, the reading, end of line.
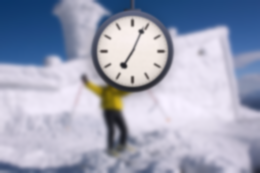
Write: 7:04
